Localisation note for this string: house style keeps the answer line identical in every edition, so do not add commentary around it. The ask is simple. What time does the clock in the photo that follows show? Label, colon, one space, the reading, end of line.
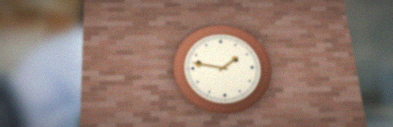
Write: 1:47
